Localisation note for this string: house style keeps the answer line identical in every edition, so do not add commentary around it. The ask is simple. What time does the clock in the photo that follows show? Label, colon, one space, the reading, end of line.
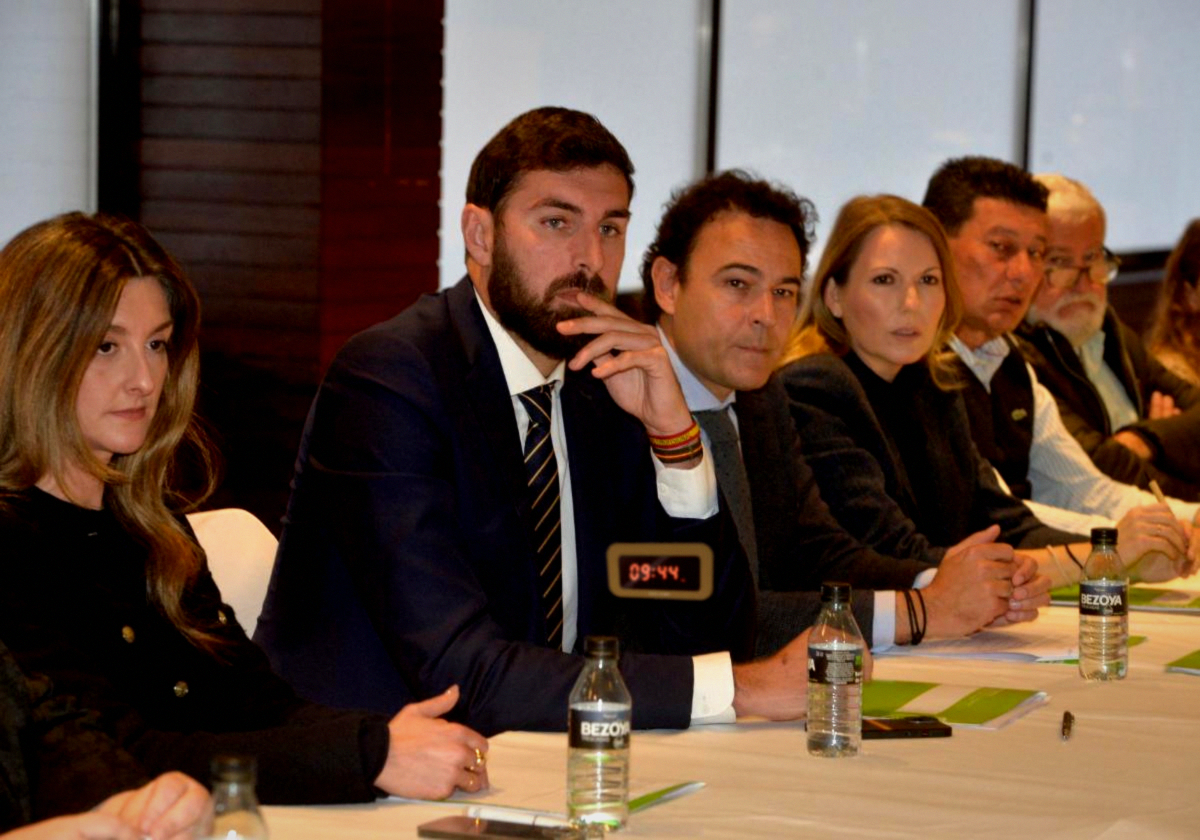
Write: 9:44
